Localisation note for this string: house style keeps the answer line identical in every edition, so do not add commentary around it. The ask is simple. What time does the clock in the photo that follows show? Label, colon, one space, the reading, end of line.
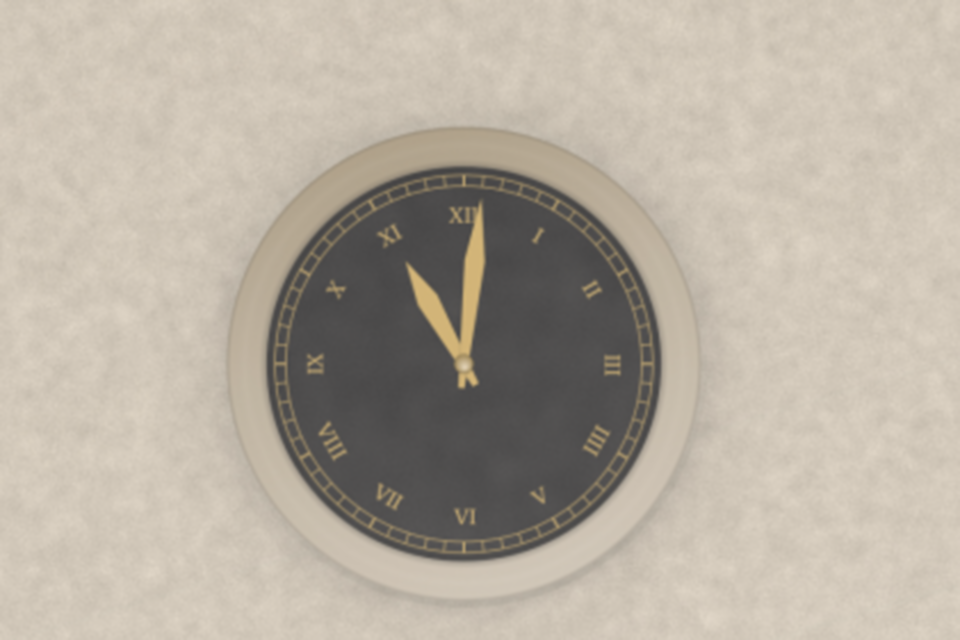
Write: 11:01
